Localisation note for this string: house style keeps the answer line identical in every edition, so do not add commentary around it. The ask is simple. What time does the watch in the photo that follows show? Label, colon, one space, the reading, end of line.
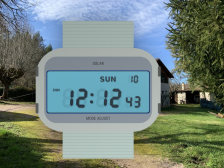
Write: 12:12:43
